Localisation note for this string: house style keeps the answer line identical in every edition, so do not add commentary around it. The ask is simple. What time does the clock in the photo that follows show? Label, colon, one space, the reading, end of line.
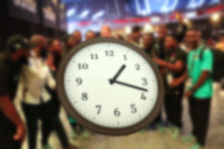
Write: 1:18
